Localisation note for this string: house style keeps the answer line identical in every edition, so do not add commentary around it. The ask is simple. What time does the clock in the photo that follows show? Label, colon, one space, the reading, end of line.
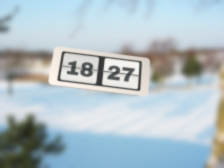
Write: 18:27
